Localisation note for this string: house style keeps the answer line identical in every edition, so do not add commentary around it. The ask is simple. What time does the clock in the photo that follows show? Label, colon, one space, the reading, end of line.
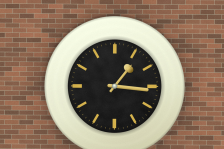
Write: 1:16
